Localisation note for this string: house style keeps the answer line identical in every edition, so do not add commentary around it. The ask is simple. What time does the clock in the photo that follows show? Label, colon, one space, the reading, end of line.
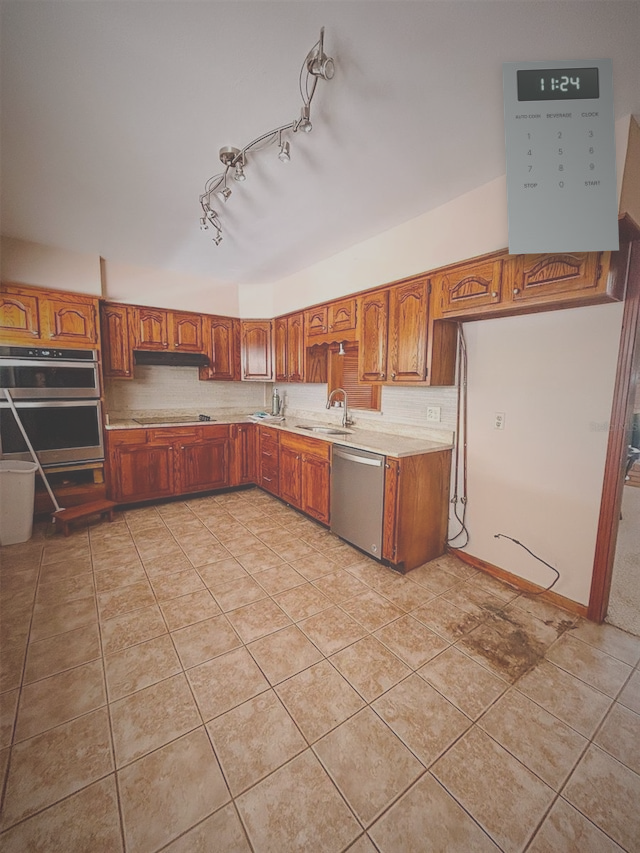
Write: 11:24
